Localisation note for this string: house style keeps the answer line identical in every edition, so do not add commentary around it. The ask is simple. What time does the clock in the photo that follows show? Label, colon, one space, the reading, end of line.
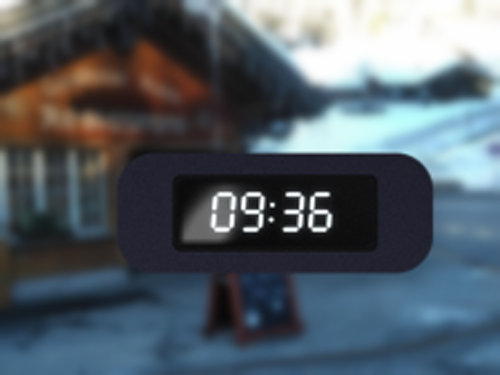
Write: 9:36
